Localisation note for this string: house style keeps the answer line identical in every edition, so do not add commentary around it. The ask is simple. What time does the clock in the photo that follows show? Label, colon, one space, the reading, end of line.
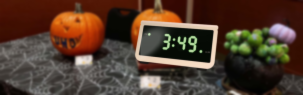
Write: 3:49
